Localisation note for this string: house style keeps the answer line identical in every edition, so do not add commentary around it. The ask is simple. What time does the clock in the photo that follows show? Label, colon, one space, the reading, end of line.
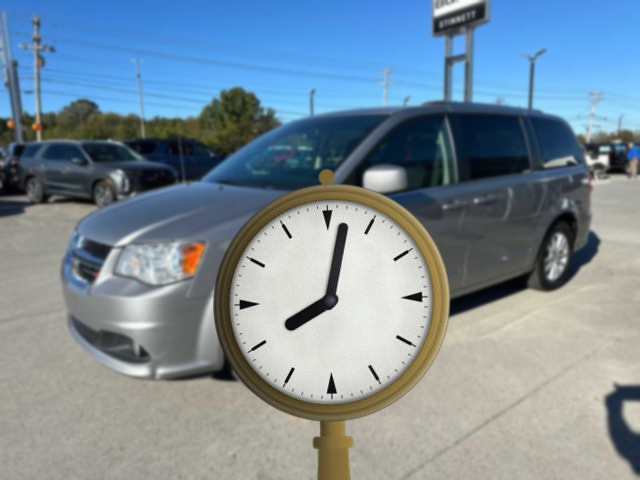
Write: 8:02
